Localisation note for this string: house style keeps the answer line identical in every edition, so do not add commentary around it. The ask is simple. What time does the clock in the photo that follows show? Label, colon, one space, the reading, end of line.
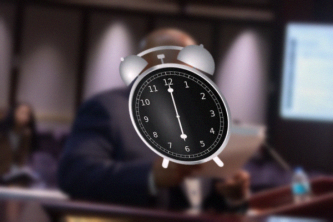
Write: 6:00
